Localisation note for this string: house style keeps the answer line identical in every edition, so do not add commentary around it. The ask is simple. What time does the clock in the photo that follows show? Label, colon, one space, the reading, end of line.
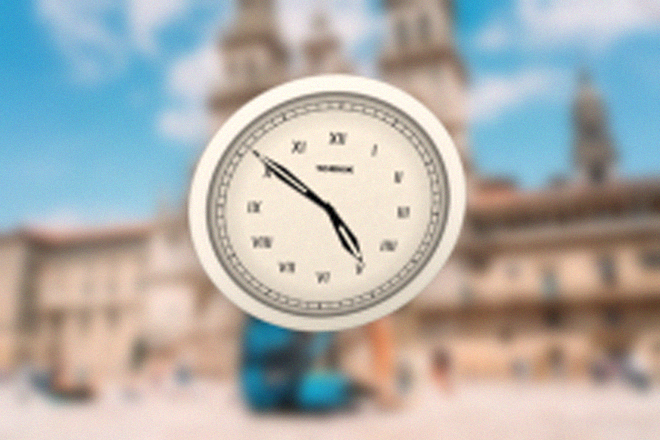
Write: 4:51
